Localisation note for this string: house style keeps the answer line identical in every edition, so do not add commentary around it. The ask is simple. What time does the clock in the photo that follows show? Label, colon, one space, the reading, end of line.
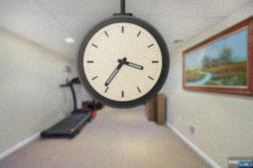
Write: 3:36
